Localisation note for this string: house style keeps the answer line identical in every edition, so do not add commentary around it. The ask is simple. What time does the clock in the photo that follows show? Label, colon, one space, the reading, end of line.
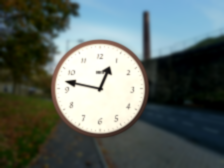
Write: 12:47
